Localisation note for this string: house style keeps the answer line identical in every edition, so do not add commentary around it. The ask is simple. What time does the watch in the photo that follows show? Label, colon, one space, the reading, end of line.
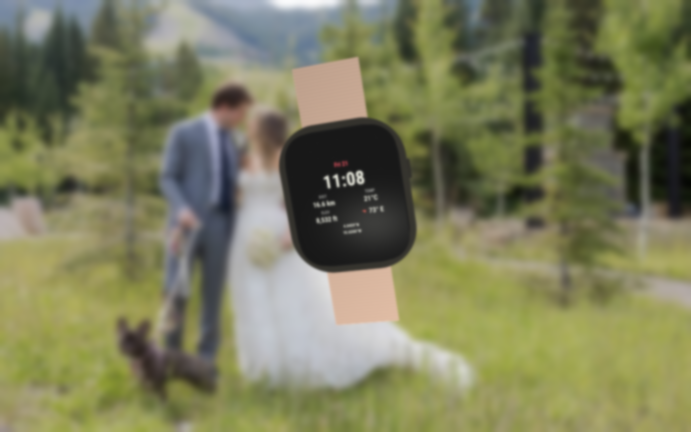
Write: 11:08
